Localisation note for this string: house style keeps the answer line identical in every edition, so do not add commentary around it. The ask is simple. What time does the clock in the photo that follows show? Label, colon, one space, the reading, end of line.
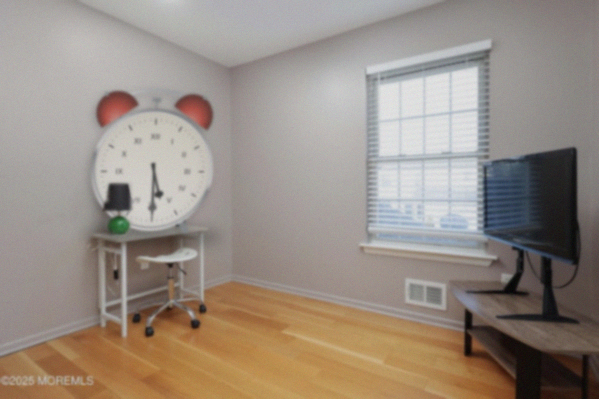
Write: 5:30
